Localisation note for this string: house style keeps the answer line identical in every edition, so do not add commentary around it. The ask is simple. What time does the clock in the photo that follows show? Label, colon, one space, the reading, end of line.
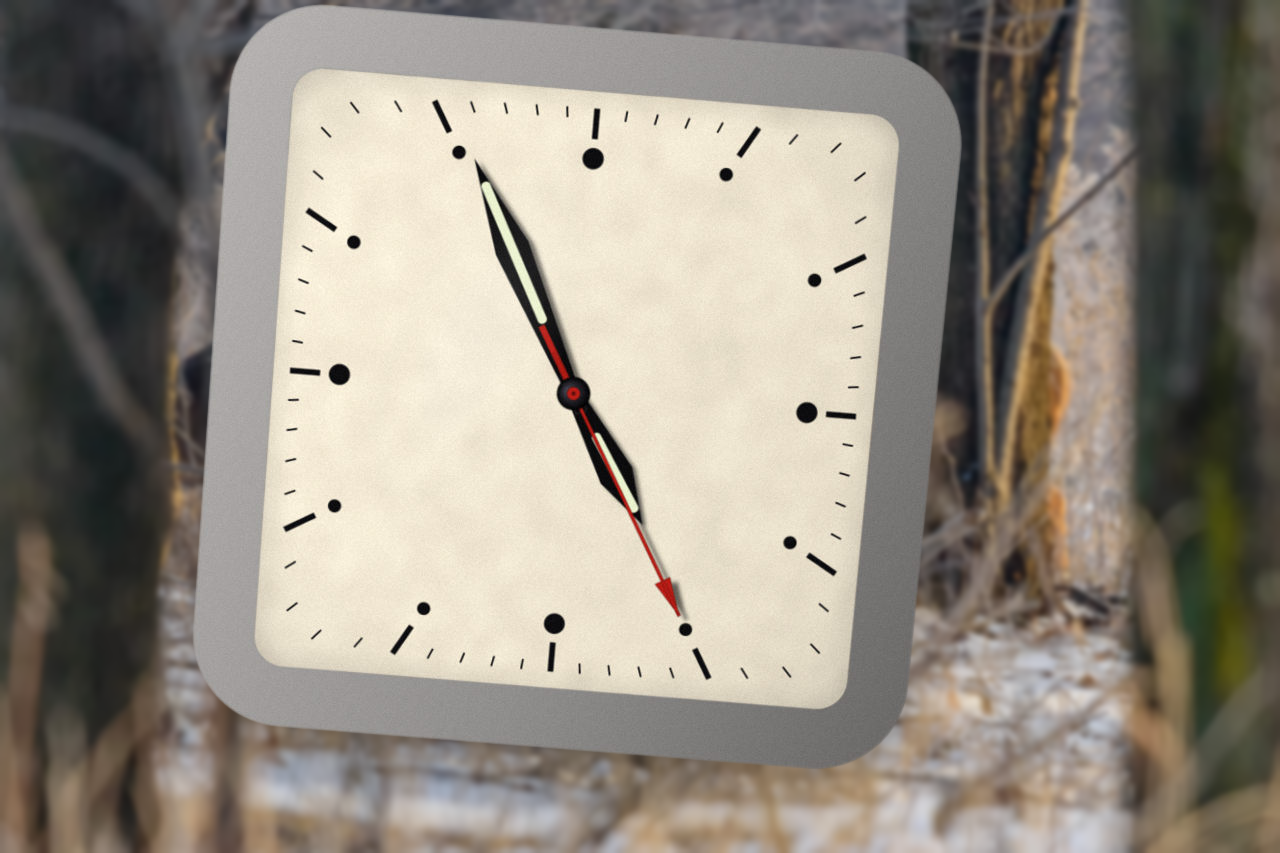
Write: 4:55:25
